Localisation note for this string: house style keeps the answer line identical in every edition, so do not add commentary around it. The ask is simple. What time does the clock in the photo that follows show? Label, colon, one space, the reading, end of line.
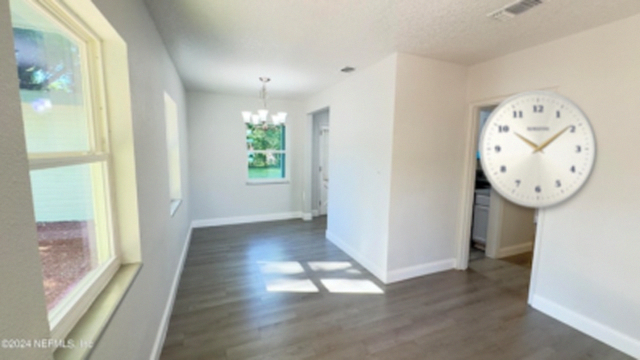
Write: 10:09
